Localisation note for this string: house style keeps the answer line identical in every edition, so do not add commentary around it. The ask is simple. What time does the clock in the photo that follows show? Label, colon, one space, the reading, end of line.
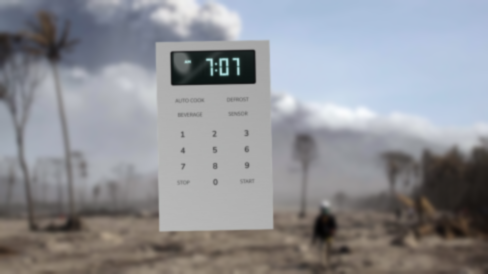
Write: 7:07
